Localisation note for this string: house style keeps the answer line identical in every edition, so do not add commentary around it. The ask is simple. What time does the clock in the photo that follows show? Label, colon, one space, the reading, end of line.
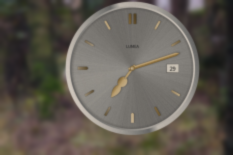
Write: 7:12
